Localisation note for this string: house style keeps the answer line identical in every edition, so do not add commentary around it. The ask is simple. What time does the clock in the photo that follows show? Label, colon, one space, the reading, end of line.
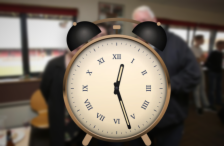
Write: 12:27
